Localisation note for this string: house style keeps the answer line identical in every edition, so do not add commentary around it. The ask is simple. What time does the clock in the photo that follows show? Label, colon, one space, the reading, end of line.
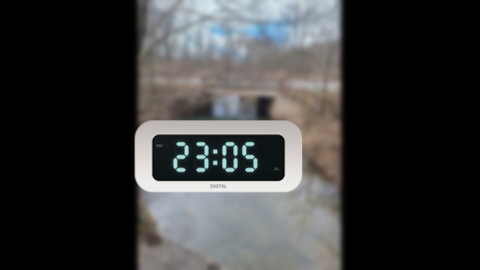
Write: 23:05
